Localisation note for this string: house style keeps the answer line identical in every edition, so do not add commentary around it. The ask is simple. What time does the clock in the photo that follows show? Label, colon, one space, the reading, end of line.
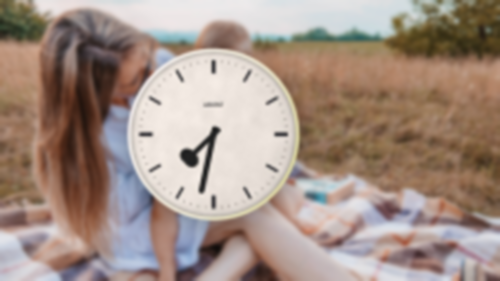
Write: 7:32
